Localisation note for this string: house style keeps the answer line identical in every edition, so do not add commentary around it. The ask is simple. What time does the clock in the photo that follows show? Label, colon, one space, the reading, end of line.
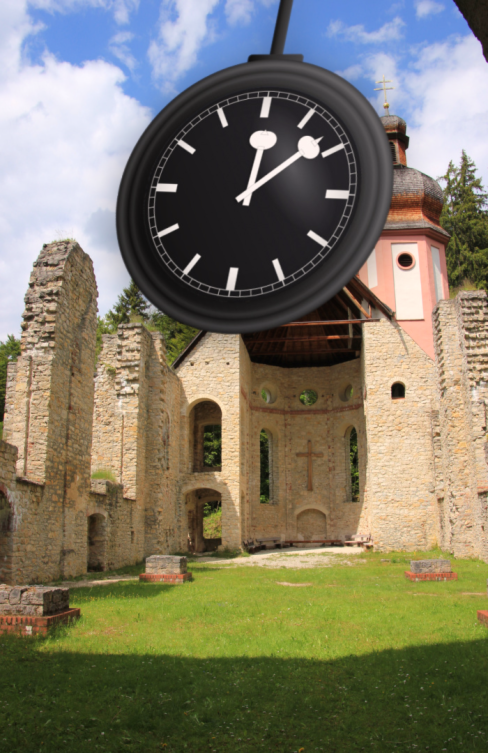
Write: 12:08
